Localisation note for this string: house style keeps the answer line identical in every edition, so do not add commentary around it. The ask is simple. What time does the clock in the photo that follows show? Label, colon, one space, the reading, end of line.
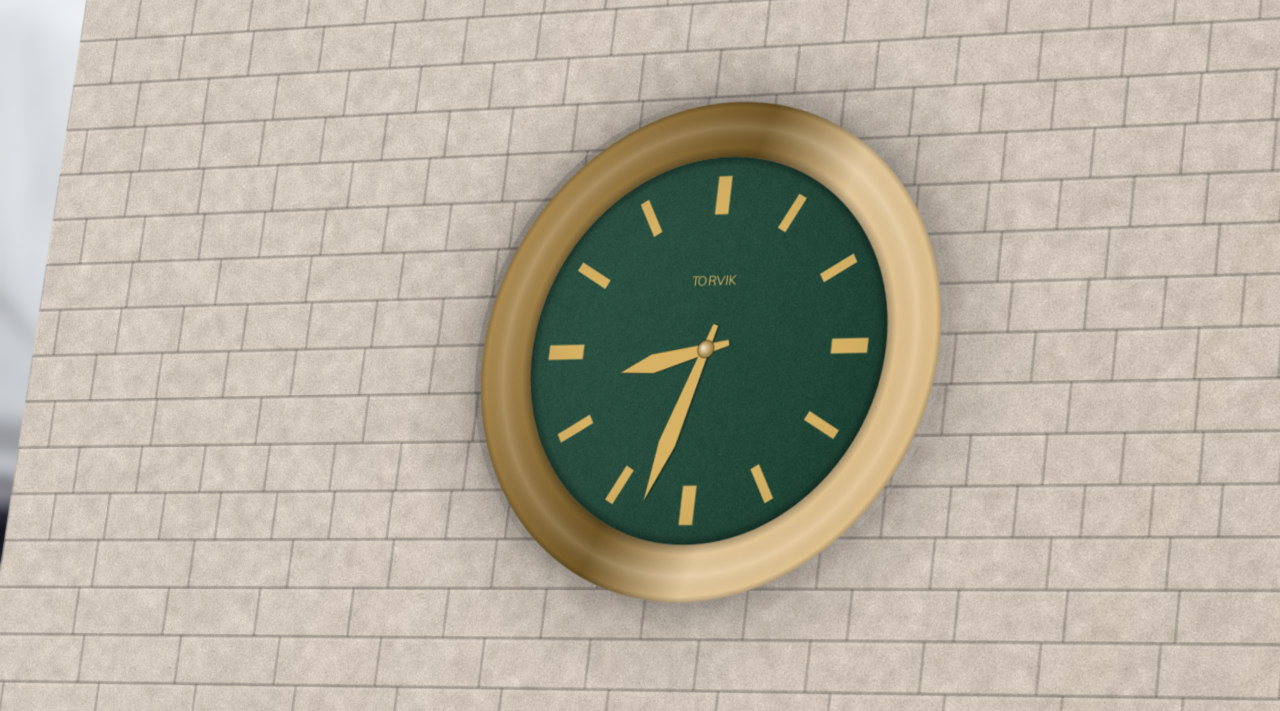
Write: 8:33
